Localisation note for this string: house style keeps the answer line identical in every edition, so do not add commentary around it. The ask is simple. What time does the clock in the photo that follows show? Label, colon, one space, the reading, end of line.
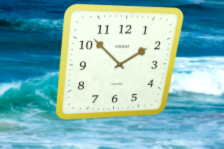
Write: 1:52
